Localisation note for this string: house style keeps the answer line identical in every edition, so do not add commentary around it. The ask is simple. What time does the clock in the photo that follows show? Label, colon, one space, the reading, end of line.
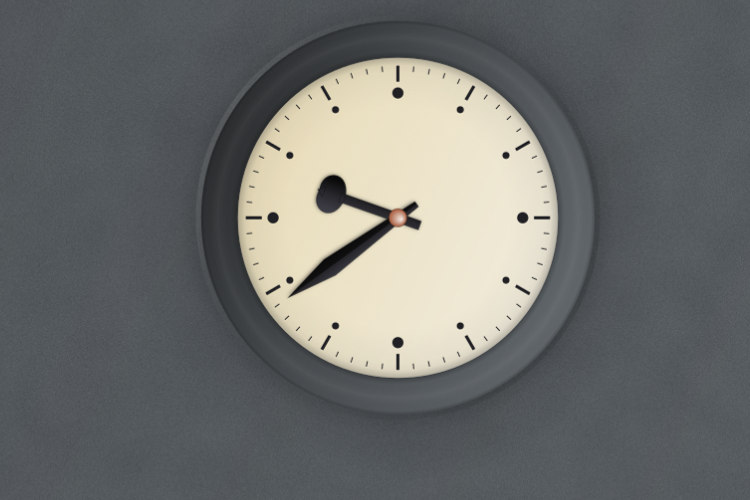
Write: 9:39
